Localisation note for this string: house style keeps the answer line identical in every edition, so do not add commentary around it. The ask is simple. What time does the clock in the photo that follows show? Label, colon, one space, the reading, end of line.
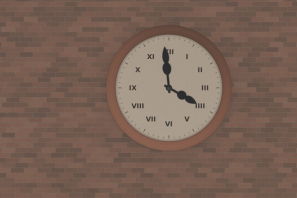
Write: 3:59
